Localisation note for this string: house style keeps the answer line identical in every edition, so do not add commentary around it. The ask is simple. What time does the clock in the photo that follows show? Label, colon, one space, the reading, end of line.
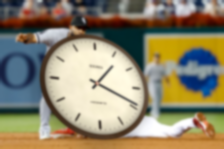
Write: 1:19
